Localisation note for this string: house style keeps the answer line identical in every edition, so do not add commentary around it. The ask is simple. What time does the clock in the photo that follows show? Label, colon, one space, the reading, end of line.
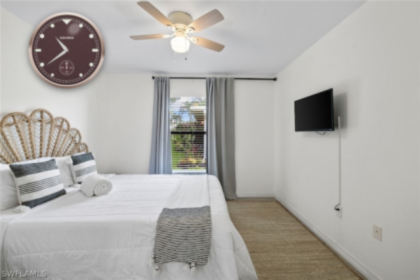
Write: 10:39
